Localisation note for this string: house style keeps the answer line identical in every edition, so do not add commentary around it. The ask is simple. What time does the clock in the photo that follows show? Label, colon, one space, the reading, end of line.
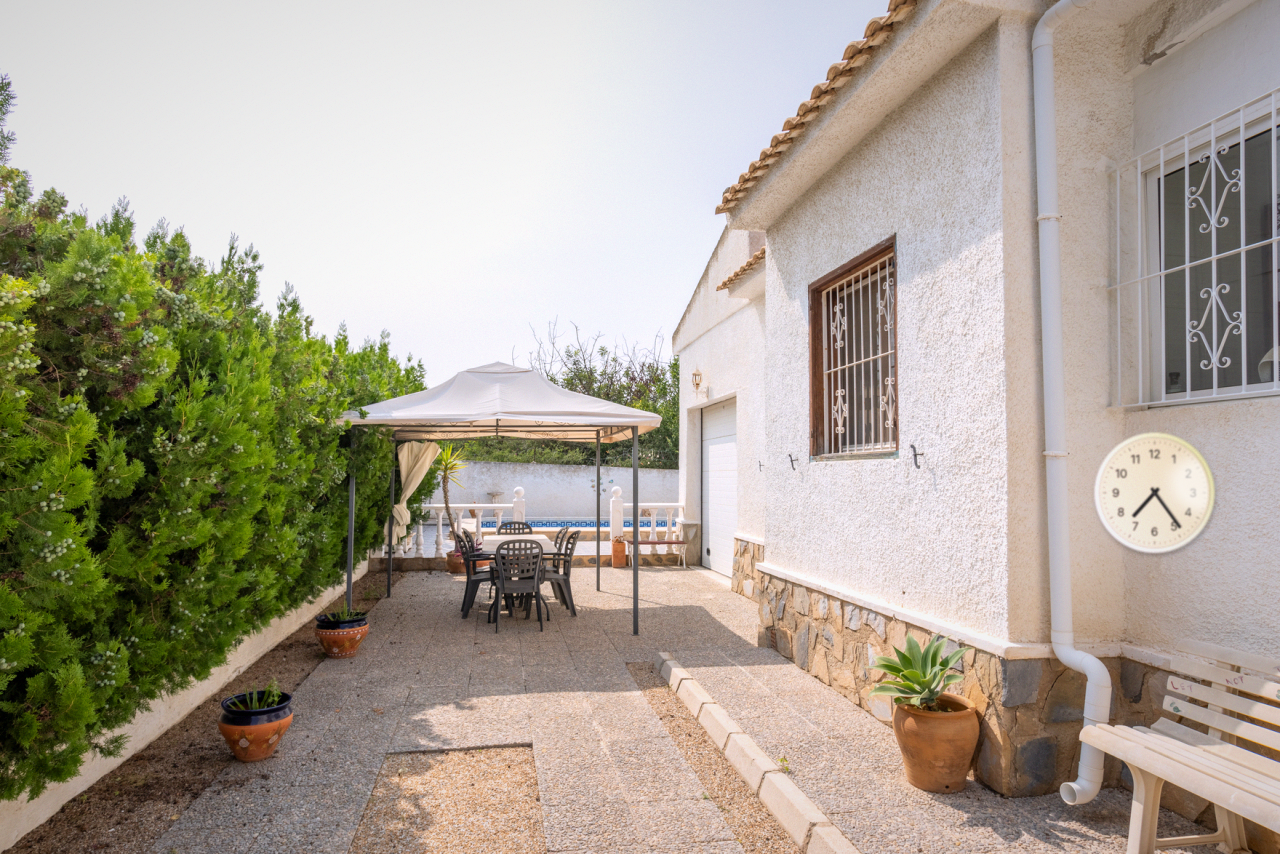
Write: 7:24
